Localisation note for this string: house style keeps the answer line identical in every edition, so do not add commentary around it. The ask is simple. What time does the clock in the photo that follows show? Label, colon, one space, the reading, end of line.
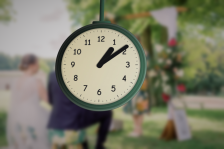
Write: 1:09
